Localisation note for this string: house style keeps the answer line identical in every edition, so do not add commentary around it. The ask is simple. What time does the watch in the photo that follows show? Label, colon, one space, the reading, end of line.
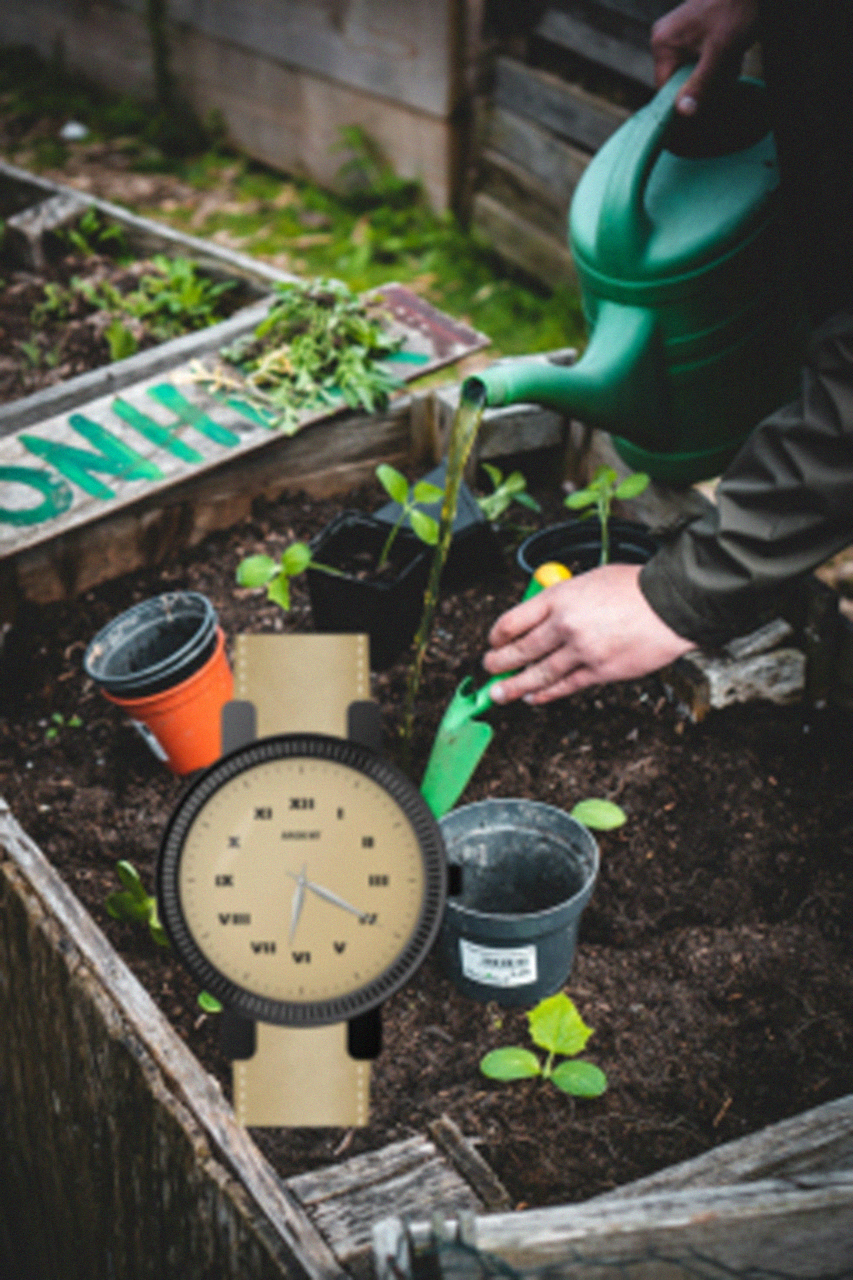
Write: 6:20
